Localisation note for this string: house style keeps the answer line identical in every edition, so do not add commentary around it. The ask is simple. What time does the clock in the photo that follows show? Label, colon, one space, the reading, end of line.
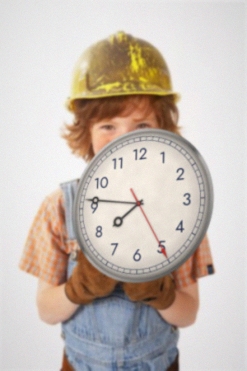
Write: 7:46:25
